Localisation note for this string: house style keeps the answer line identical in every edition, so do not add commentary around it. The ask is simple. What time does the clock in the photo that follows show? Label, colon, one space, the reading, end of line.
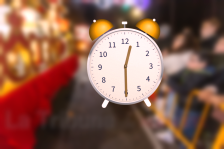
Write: 12:30
